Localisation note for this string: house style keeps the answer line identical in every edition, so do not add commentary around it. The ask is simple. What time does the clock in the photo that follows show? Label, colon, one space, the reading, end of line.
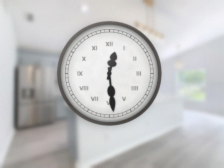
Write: 12:29
